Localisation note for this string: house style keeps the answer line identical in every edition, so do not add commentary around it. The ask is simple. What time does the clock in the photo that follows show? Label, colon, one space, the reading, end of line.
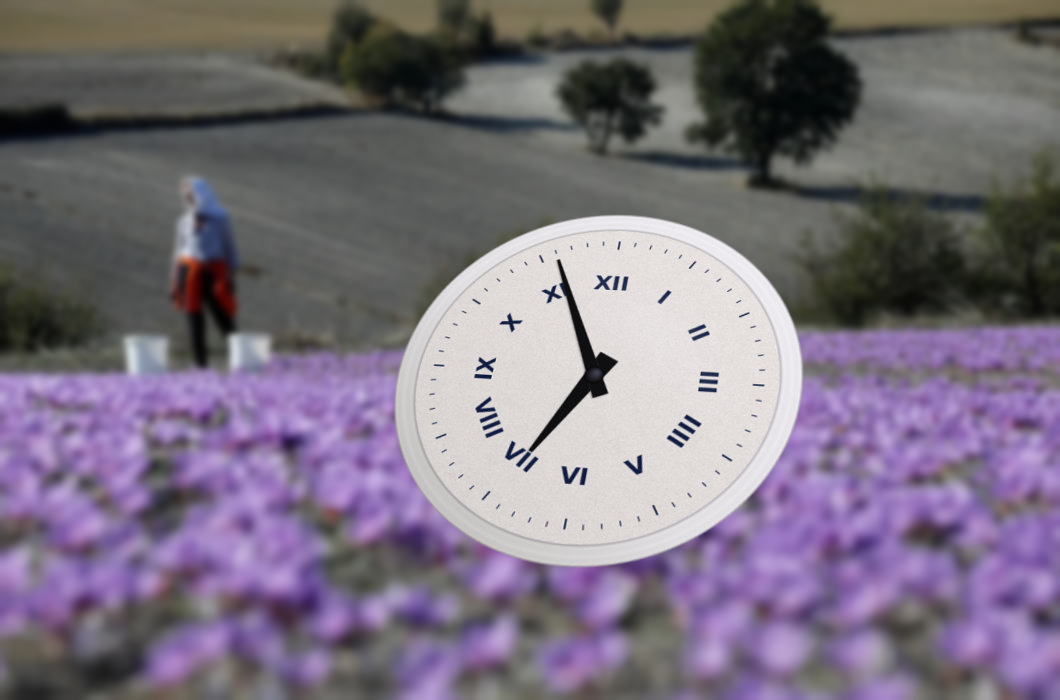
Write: 6:56
